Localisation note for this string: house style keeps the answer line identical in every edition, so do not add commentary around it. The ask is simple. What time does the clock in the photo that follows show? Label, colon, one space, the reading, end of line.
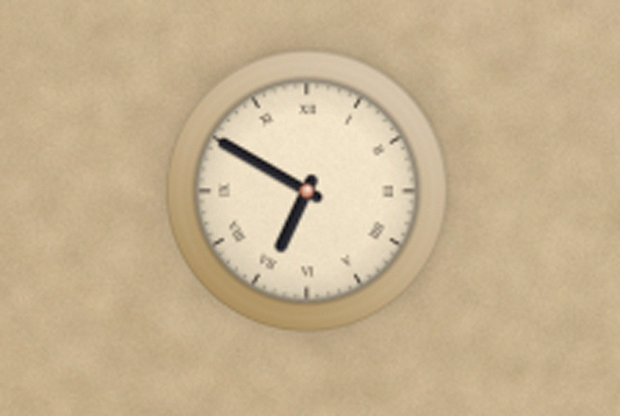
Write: 6:50
